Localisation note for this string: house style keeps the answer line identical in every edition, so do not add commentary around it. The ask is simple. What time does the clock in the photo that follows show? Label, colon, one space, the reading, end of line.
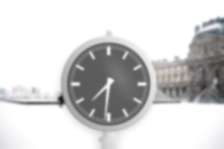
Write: 7:31
